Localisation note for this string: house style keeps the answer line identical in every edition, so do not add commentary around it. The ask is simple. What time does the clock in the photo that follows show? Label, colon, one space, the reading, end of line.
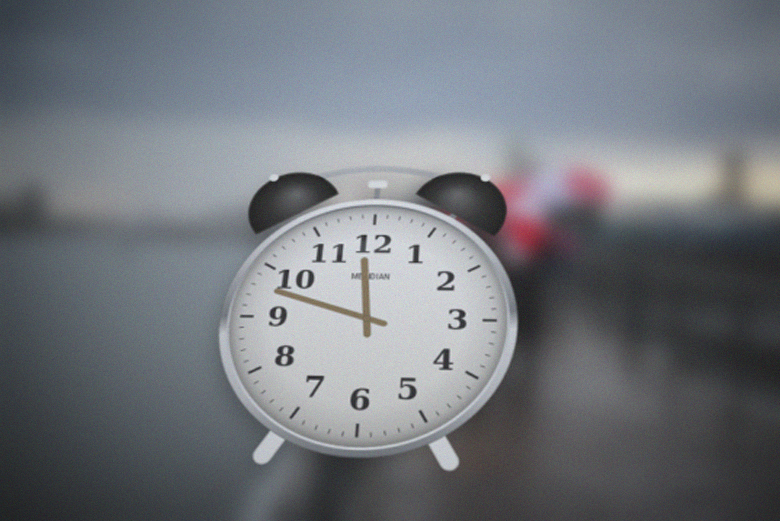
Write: 11:48
